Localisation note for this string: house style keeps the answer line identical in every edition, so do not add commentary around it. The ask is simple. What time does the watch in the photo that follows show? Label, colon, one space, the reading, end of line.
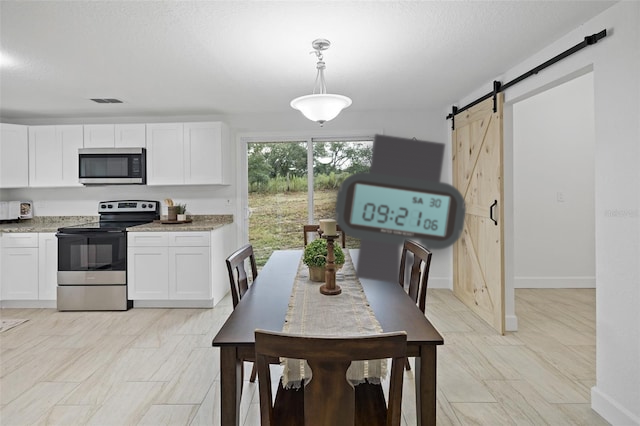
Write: 9:21:06
